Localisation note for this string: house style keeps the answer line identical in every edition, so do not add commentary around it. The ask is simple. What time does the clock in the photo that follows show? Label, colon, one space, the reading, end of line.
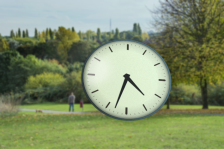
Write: 4:33
